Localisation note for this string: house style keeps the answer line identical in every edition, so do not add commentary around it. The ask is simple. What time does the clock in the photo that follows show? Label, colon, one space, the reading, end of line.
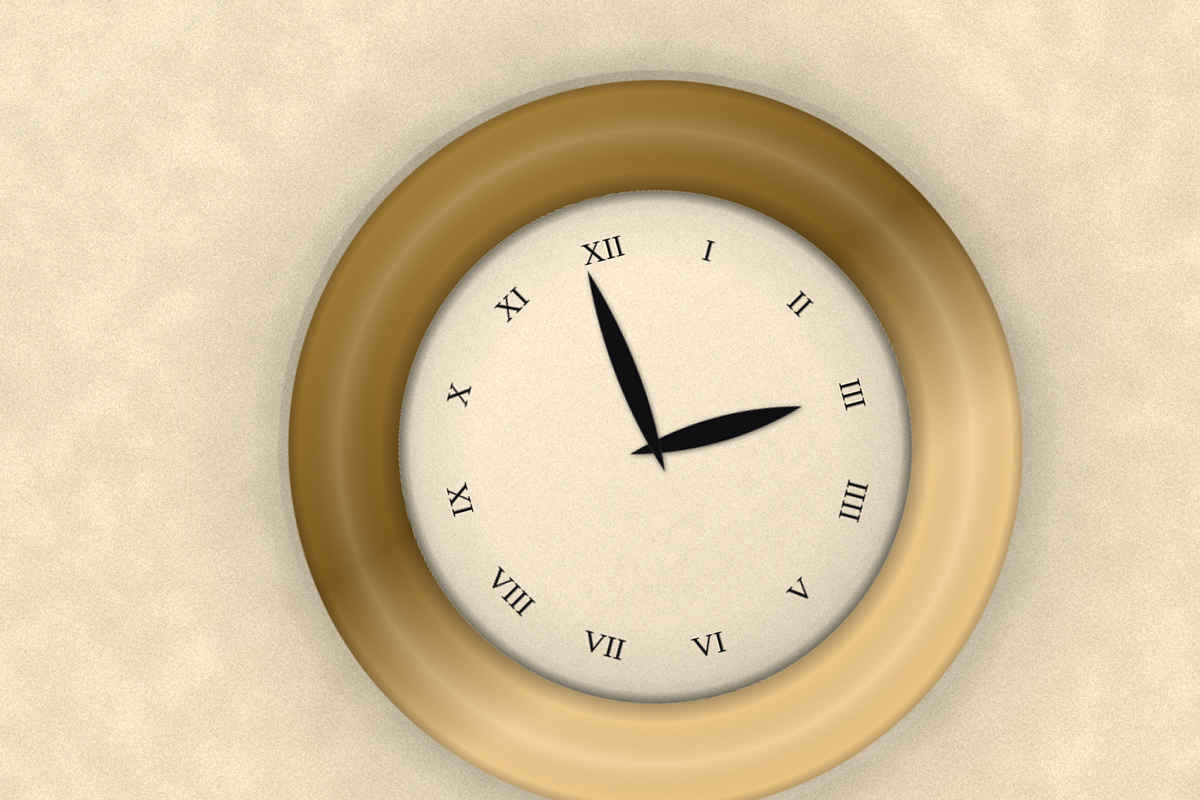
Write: 2:59
